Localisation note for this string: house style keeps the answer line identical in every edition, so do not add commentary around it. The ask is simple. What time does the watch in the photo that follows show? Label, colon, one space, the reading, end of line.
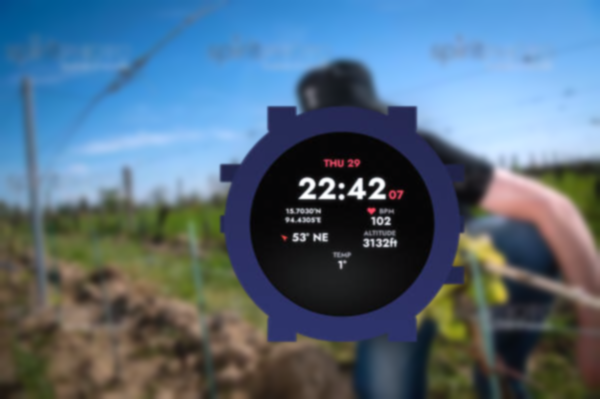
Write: 22:42:07
